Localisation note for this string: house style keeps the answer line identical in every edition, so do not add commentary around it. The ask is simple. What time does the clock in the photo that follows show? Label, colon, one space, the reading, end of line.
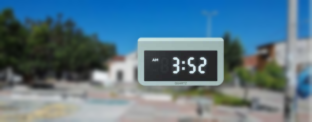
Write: 3:52
